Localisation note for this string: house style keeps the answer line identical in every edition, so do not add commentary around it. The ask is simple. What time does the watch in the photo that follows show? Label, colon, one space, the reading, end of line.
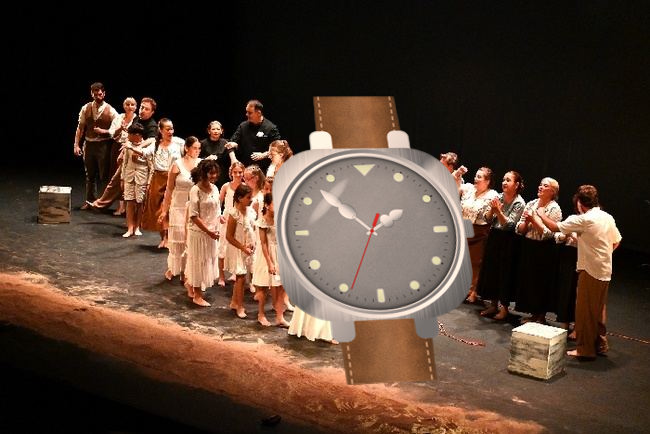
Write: 1:52:34
